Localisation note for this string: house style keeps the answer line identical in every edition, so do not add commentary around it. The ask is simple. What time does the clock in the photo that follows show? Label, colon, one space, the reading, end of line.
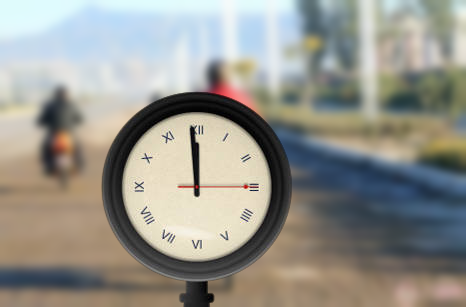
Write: 11:59:15
